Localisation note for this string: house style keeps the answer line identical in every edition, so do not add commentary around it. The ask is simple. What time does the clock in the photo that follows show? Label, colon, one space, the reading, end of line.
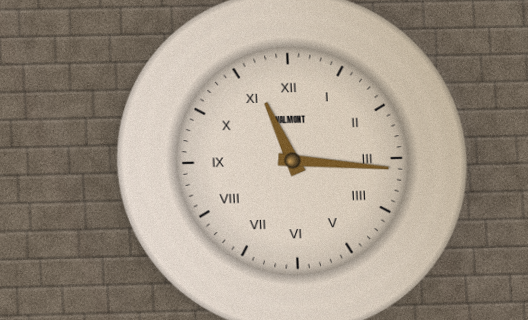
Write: 11:16
